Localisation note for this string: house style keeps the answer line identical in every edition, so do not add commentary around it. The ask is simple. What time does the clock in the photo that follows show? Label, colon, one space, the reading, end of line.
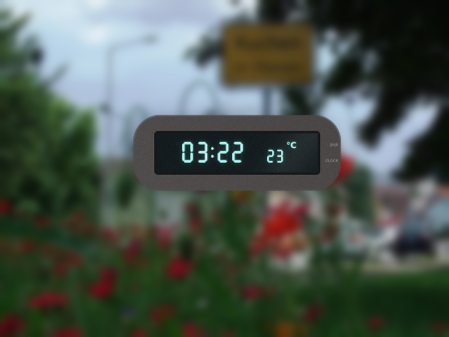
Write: 3:22
